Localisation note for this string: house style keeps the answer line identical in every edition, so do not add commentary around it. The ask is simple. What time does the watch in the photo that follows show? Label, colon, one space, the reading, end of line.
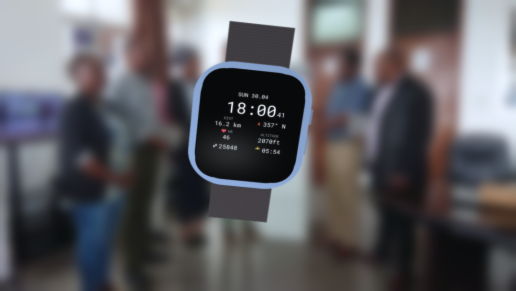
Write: 18:00
